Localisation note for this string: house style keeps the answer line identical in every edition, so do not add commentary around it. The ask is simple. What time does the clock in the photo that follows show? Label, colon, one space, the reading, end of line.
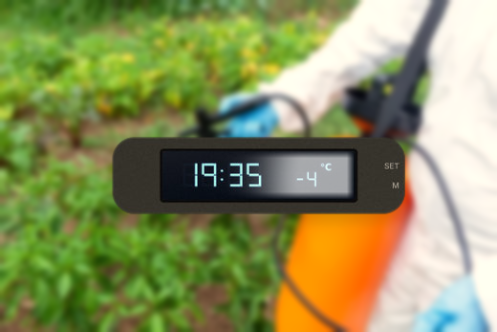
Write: 19:35
